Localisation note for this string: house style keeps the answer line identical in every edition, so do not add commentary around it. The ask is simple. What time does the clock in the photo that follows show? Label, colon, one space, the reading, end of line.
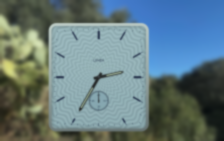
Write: 2:35
